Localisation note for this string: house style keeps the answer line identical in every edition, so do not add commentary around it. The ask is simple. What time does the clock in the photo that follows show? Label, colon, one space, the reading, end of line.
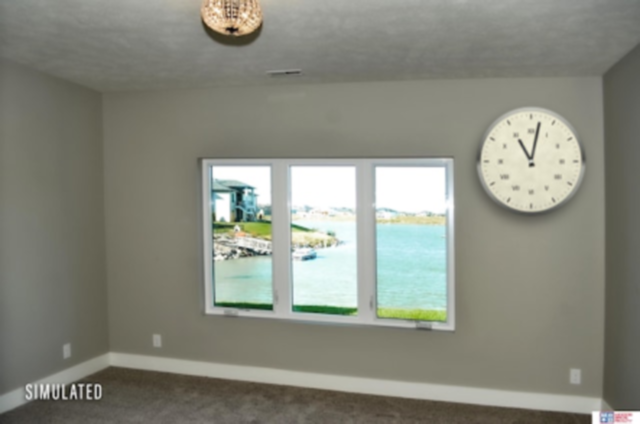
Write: 11:02
